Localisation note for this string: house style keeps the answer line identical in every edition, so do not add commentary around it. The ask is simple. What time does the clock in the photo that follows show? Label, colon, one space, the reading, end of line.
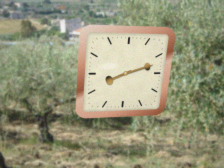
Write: 8:12
